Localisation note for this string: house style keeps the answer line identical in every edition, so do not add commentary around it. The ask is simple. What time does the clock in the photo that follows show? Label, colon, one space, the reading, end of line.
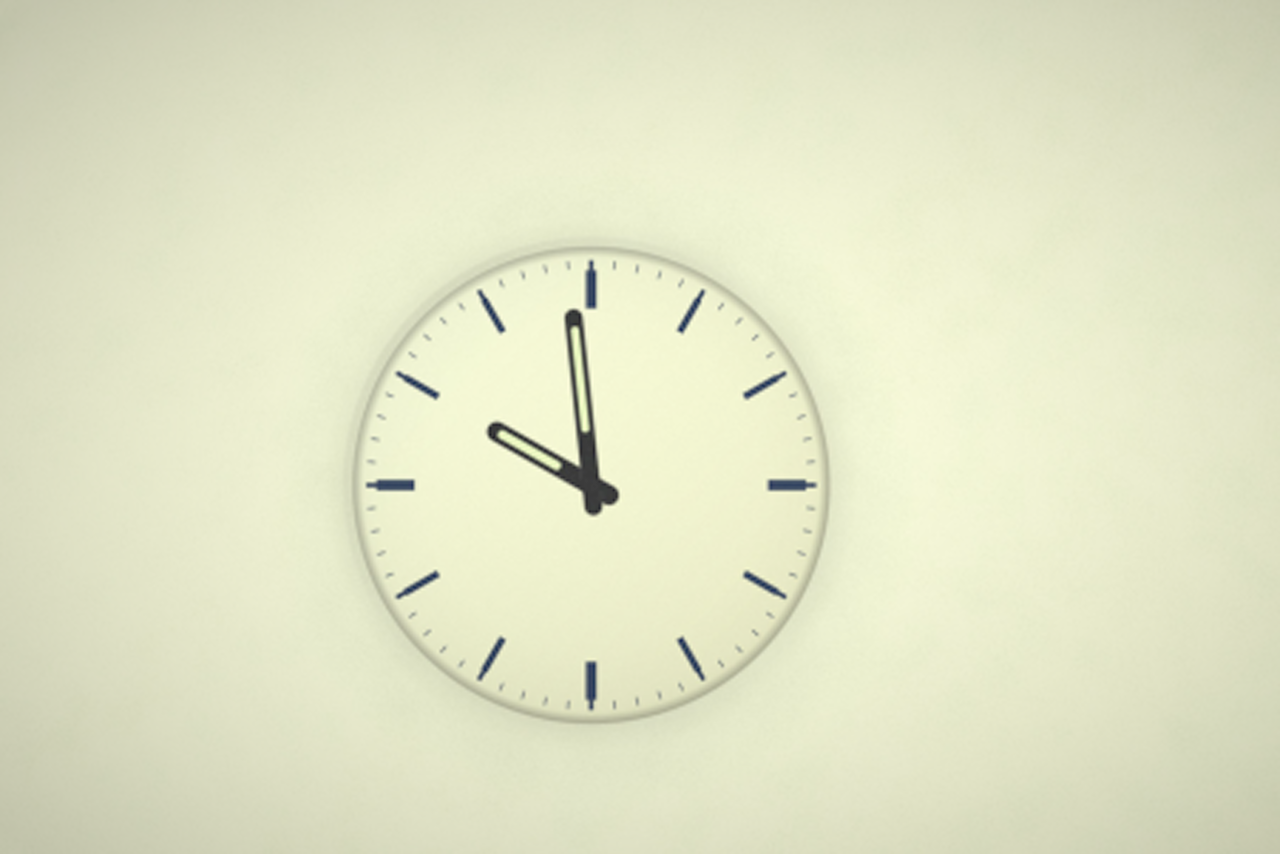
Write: 9:59
